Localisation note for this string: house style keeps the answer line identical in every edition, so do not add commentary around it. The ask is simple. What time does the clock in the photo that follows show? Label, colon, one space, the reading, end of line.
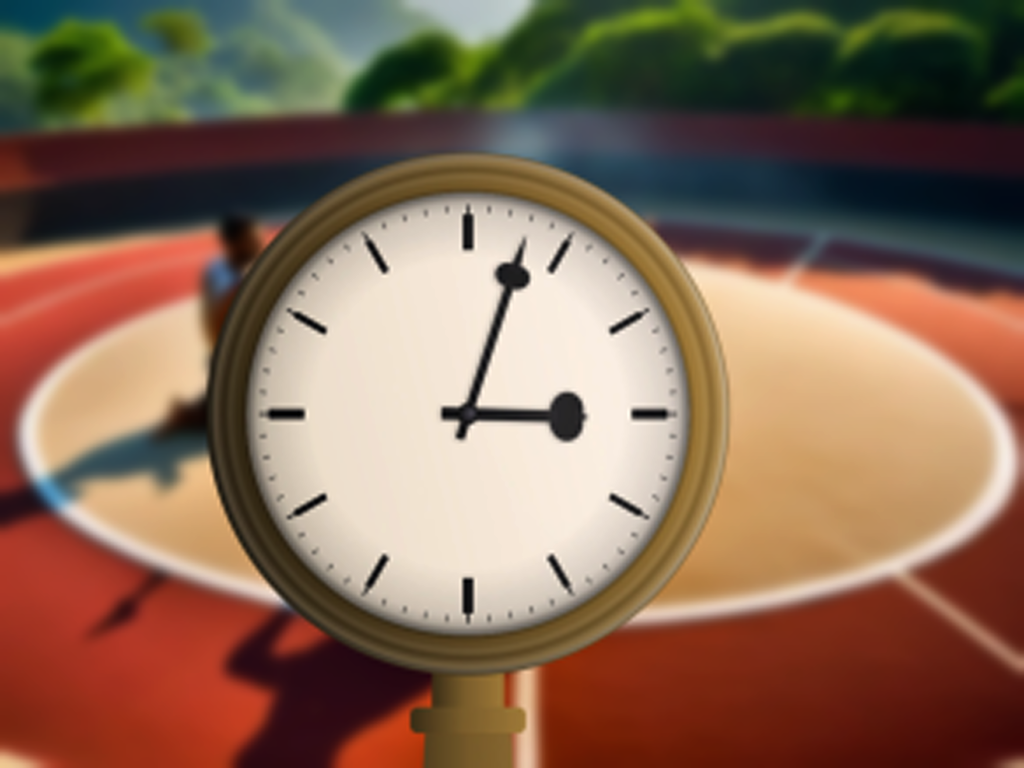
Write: 3:03
